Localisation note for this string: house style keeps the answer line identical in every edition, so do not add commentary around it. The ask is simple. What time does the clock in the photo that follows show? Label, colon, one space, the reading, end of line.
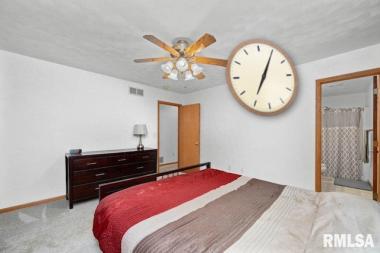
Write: 7:05
